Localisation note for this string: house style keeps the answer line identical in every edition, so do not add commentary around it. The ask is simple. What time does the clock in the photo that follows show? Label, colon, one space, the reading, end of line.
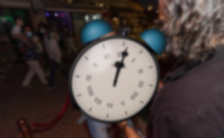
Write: 12:01
